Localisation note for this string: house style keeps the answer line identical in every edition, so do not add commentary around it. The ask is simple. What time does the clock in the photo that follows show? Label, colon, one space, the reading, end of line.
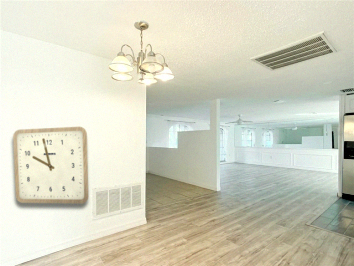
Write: 9:58
